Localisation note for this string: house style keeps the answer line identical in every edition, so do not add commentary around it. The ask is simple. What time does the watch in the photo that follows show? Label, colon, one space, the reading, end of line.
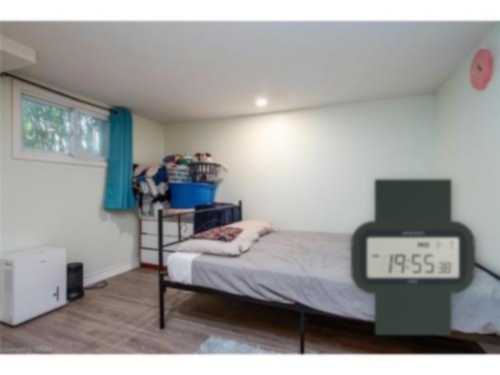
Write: 19:55
